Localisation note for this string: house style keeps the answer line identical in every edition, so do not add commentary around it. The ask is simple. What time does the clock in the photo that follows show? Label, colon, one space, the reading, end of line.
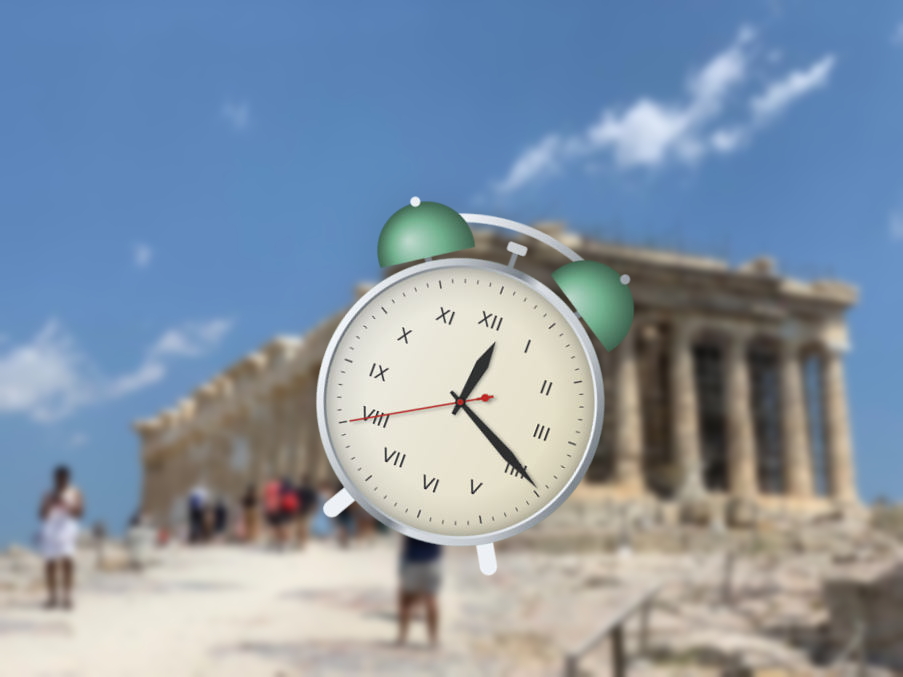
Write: 12:19:40
